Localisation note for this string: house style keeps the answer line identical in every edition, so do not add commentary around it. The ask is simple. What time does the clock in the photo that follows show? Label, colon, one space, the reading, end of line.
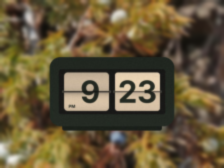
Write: 9:23
